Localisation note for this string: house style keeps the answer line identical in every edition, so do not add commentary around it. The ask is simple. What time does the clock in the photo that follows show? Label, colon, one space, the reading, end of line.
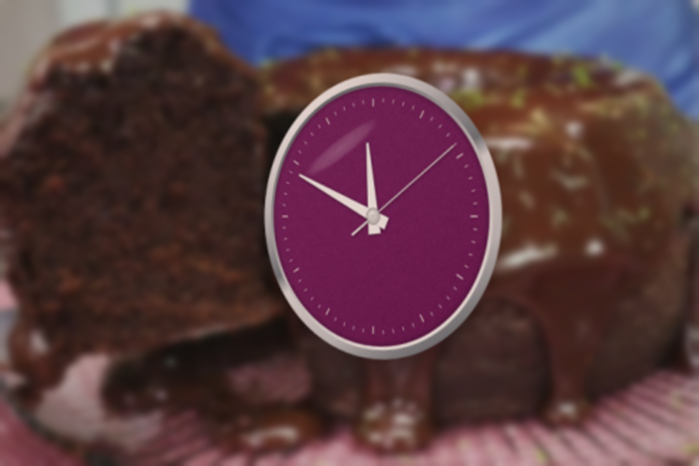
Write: 11:49:09
